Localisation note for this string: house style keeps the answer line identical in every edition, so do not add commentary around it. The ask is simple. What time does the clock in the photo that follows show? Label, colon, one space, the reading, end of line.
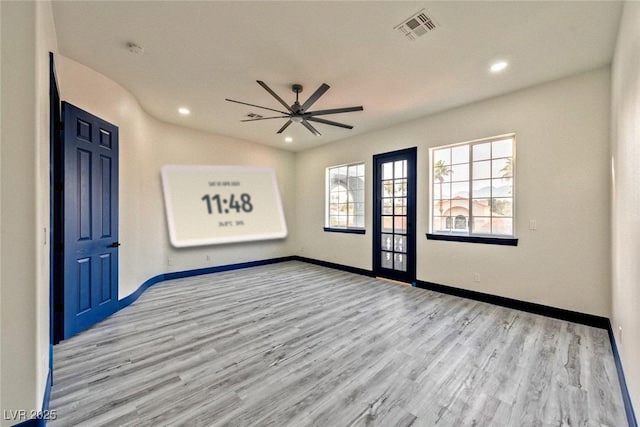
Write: 11:48
